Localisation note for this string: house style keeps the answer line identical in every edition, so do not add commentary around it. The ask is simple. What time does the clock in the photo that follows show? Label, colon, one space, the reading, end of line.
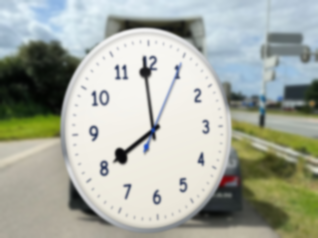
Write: 7:59:05
